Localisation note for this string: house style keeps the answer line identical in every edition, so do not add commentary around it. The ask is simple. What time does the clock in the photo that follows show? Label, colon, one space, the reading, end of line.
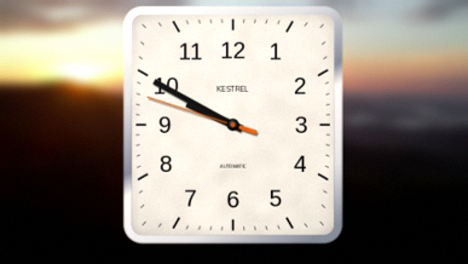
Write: 9:49:48
